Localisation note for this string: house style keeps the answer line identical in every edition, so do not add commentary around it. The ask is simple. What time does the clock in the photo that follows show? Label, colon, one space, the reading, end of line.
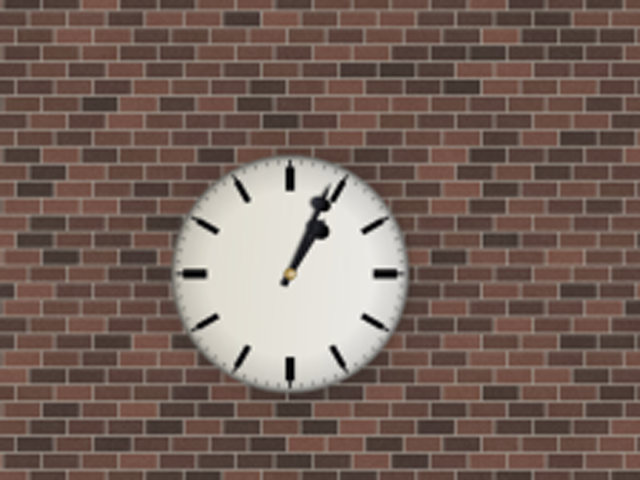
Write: 1:04
